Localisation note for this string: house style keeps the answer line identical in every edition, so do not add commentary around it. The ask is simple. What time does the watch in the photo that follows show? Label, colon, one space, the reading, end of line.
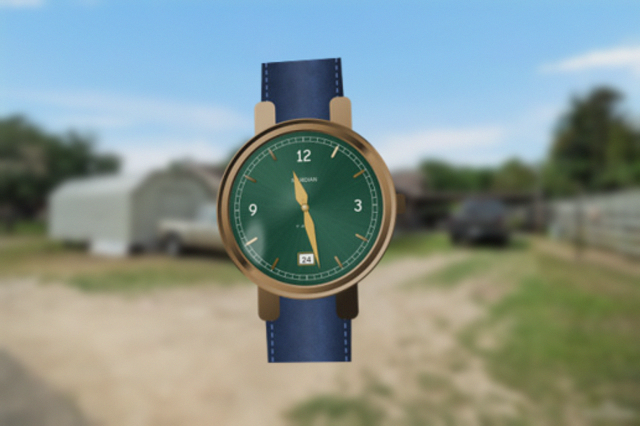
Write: 11:28
